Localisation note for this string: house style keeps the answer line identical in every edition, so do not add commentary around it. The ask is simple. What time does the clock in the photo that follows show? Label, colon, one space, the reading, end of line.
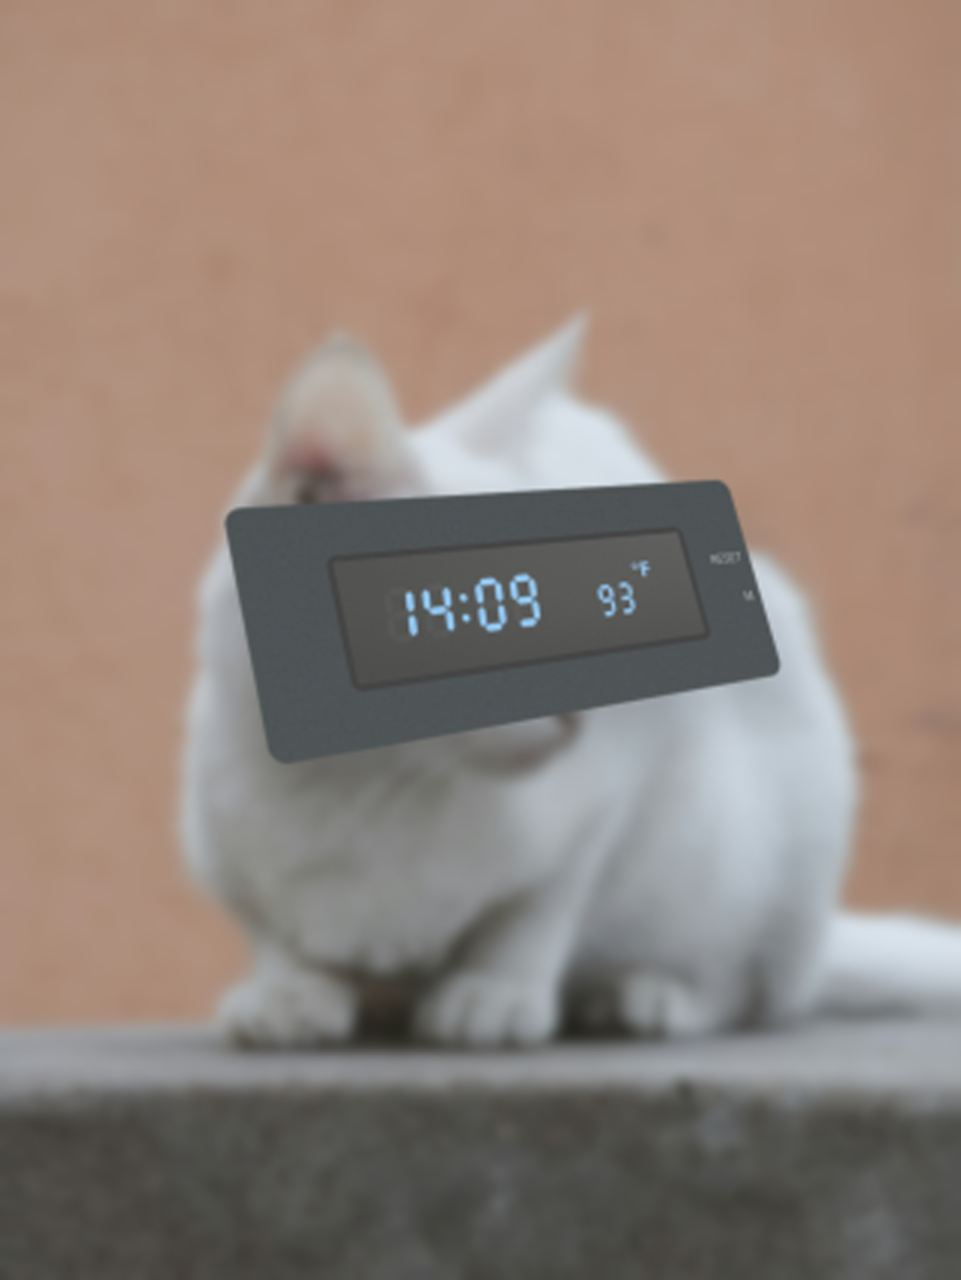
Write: 14:09
